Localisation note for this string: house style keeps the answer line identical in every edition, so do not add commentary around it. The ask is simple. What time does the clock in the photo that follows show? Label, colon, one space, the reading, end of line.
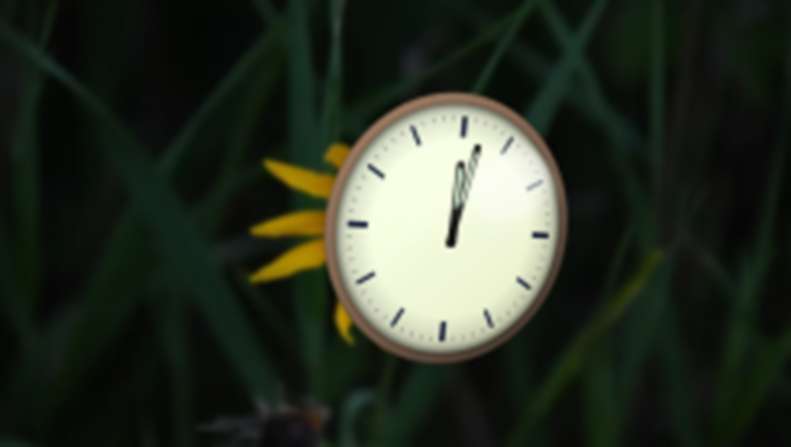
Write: 12:02
